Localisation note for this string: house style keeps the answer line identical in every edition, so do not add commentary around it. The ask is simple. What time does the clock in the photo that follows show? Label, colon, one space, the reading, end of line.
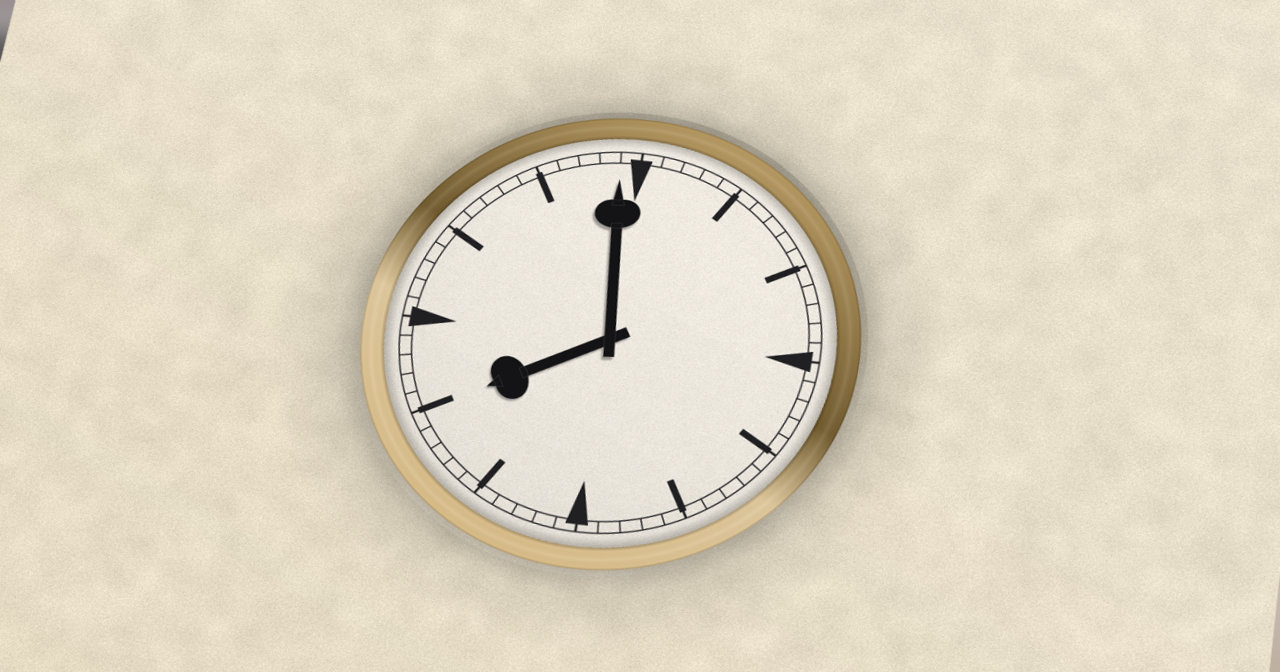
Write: 7:59
